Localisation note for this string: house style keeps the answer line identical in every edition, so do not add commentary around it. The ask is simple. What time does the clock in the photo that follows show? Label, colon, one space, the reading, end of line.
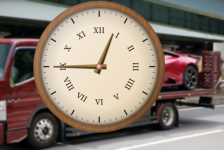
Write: 12:45
